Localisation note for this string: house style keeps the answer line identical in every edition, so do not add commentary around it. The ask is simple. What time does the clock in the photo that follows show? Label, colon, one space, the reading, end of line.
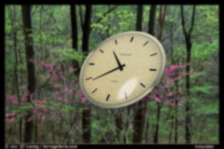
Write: 10:39
